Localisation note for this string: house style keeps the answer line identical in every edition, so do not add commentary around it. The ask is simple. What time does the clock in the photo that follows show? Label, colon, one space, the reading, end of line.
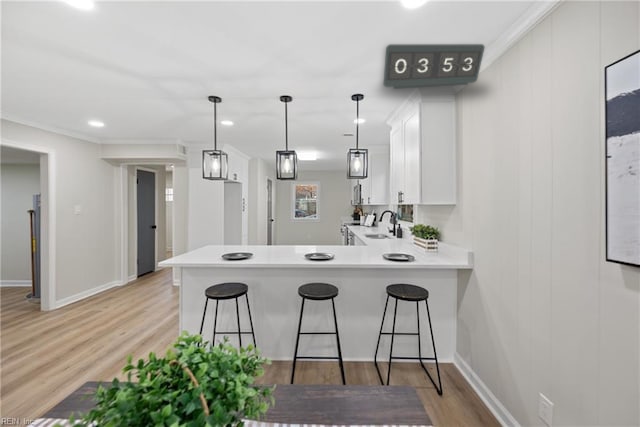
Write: 3:53
